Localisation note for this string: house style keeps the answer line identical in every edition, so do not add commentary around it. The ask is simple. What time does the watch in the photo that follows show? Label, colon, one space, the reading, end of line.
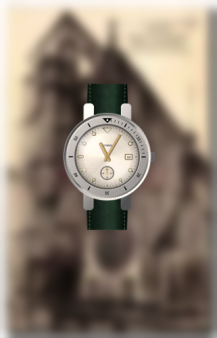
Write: 11:05
